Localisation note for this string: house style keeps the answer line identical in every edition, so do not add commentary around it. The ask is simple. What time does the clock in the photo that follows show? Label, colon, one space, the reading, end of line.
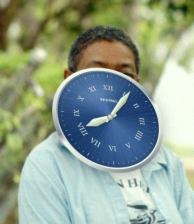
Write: 8:06
